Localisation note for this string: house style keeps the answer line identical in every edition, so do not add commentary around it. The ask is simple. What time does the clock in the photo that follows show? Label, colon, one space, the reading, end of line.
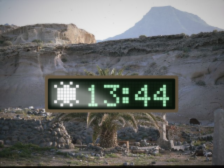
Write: 13:44
